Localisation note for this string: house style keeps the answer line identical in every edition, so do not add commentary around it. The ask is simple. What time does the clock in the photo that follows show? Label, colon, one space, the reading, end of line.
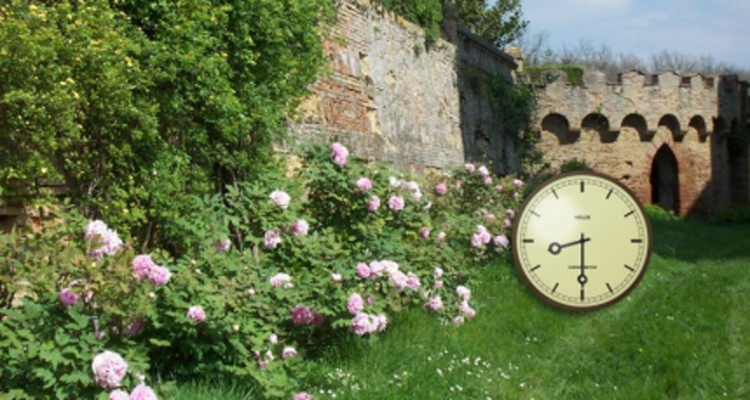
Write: 8:30
